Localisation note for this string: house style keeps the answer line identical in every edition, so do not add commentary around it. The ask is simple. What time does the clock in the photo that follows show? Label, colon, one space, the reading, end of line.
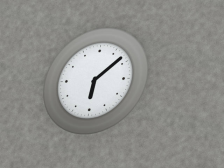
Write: 6:08
